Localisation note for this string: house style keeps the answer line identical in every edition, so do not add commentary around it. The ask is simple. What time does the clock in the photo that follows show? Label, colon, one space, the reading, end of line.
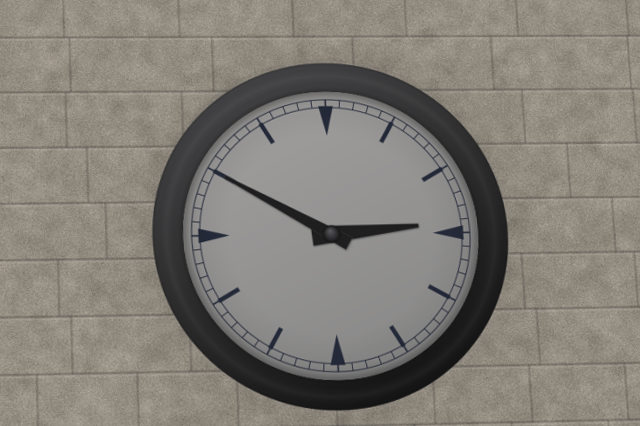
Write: 2:50
